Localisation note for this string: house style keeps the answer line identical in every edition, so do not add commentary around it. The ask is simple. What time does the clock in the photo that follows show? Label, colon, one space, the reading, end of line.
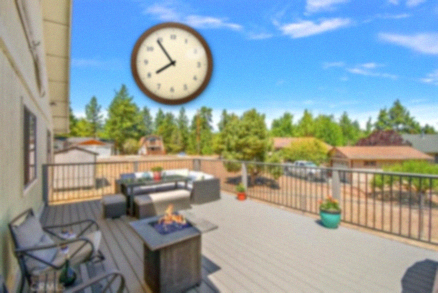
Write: 7:54
